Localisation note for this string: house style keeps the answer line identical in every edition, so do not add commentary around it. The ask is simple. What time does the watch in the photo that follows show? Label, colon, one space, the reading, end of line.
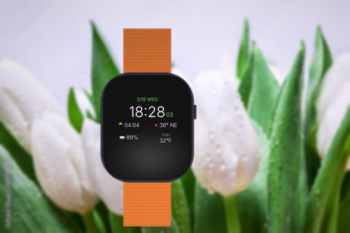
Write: 18:28
